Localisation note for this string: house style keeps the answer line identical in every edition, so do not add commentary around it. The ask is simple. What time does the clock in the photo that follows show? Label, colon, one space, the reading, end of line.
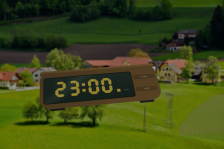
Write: 23:00
